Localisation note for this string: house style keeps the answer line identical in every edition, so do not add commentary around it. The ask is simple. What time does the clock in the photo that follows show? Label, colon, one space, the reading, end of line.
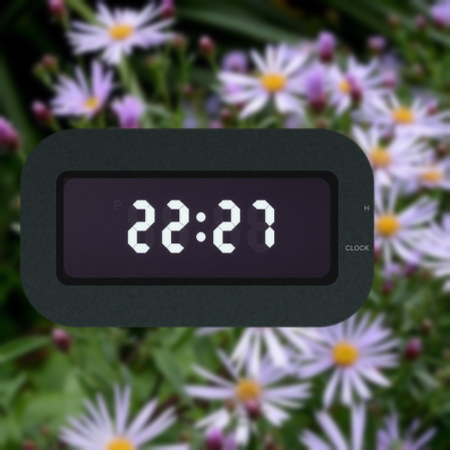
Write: 22:27
